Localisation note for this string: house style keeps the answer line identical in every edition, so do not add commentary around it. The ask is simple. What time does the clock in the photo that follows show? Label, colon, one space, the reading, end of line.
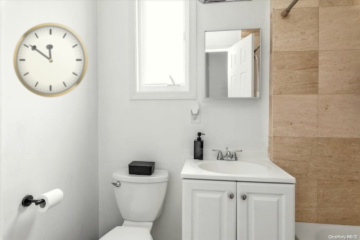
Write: 11:51
